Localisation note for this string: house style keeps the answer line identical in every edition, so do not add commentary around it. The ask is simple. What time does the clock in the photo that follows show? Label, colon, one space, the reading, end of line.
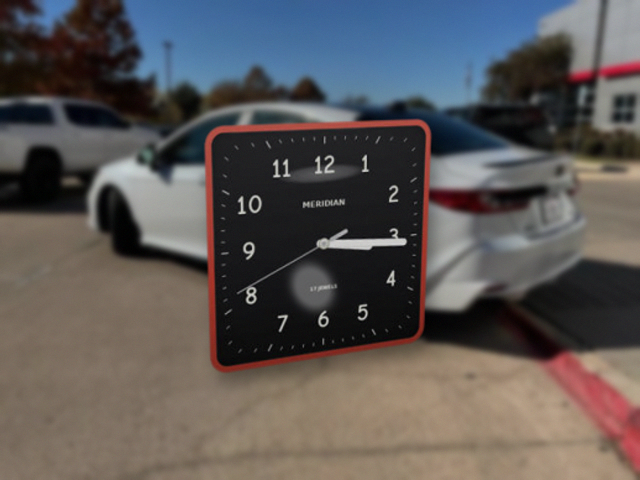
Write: 3:15:41
